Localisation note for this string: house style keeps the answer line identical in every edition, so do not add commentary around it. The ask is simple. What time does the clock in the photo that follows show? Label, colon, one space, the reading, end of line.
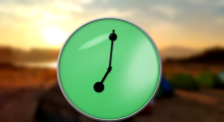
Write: 7:01
